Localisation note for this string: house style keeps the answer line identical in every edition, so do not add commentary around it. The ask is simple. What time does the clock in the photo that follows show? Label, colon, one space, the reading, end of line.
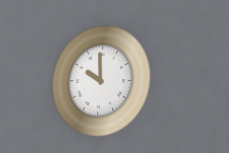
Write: 9:59
